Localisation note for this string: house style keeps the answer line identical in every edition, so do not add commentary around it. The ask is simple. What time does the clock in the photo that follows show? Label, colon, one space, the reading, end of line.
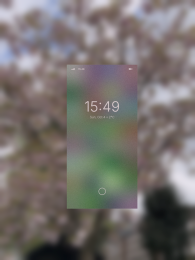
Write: 15:49
